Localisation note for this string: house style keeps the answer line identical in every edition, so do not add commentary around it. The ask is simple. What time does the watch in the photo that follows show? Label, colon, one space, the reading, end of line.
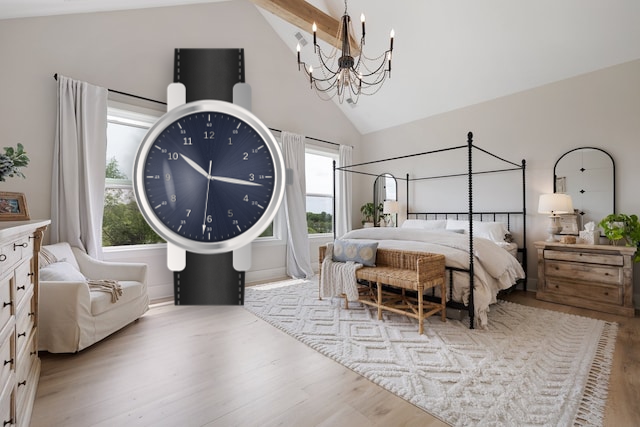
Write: 10:16:31
